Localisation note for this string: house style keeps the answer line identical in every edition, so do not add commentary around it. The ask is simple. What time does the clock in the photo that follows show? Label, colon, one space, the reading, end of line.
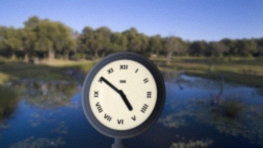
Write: 4:51
